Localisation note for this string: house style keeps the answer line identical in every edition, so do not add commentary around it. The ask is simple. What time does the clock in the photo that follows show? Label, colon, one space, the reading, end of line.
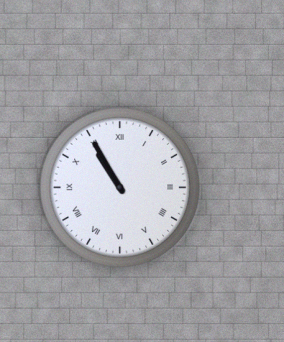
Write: 10:55
